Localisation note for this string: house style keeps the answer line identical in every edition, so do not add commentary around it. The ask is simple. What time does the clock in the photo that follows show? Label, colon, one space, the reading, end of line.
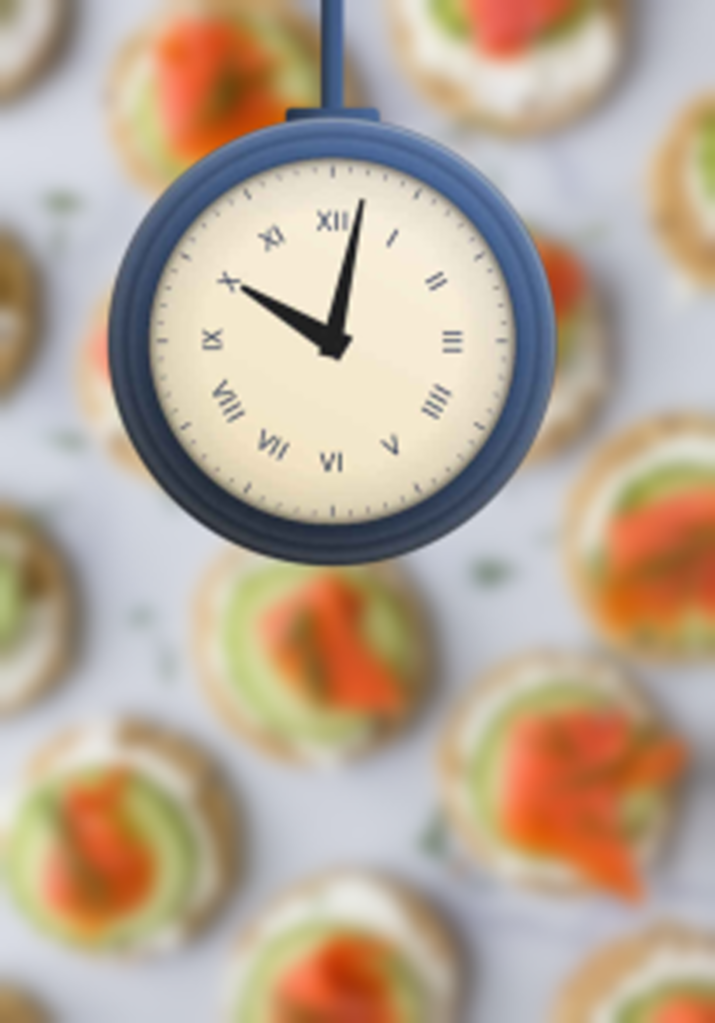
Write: 10:02
